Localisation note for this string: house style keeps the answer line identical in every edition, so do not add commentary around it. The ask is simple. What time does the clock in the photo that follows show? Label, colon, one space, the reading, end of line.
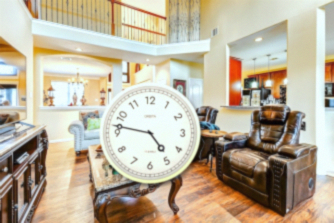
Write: 4:47
